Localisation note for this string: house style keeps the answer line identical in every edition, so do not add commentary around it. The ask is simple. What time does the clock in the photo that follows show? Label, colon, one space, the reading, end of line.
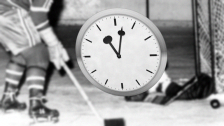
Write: 11:02
